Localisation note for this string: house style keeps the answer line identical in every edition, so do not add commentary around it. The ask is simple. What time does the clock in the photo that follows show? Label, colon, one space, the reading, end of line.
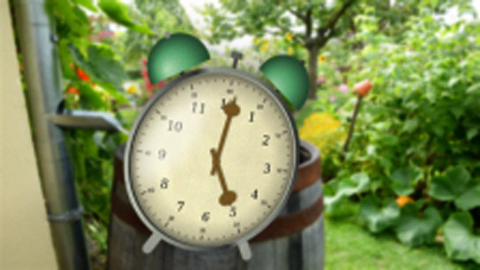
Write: 5:01
